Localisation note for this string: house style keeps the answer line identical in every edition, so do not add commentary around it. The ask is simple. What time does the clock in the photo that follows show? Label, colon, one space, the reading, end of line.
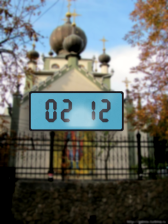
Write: 2:12
